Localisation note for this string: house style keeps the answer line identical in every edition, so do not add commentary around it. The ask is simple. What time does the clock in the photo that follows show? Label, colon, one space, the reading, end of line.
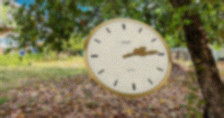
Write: 2:14
